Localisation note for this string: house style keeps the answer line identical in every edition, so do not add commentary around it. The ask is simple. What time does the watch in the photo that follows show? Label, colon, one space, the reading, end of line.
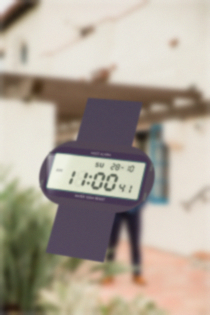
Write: 11:00
